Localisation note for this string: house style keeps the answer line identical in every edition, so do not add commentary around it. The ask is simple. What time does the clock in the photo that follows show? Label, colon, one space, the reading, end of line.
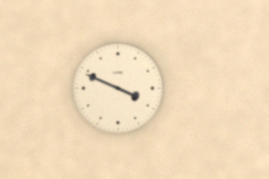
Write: 3:49
